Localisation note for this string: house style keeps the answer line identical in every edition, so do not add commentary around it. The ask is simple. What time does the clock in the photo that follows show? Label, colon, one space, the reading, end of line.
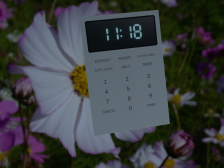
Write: 11:18
